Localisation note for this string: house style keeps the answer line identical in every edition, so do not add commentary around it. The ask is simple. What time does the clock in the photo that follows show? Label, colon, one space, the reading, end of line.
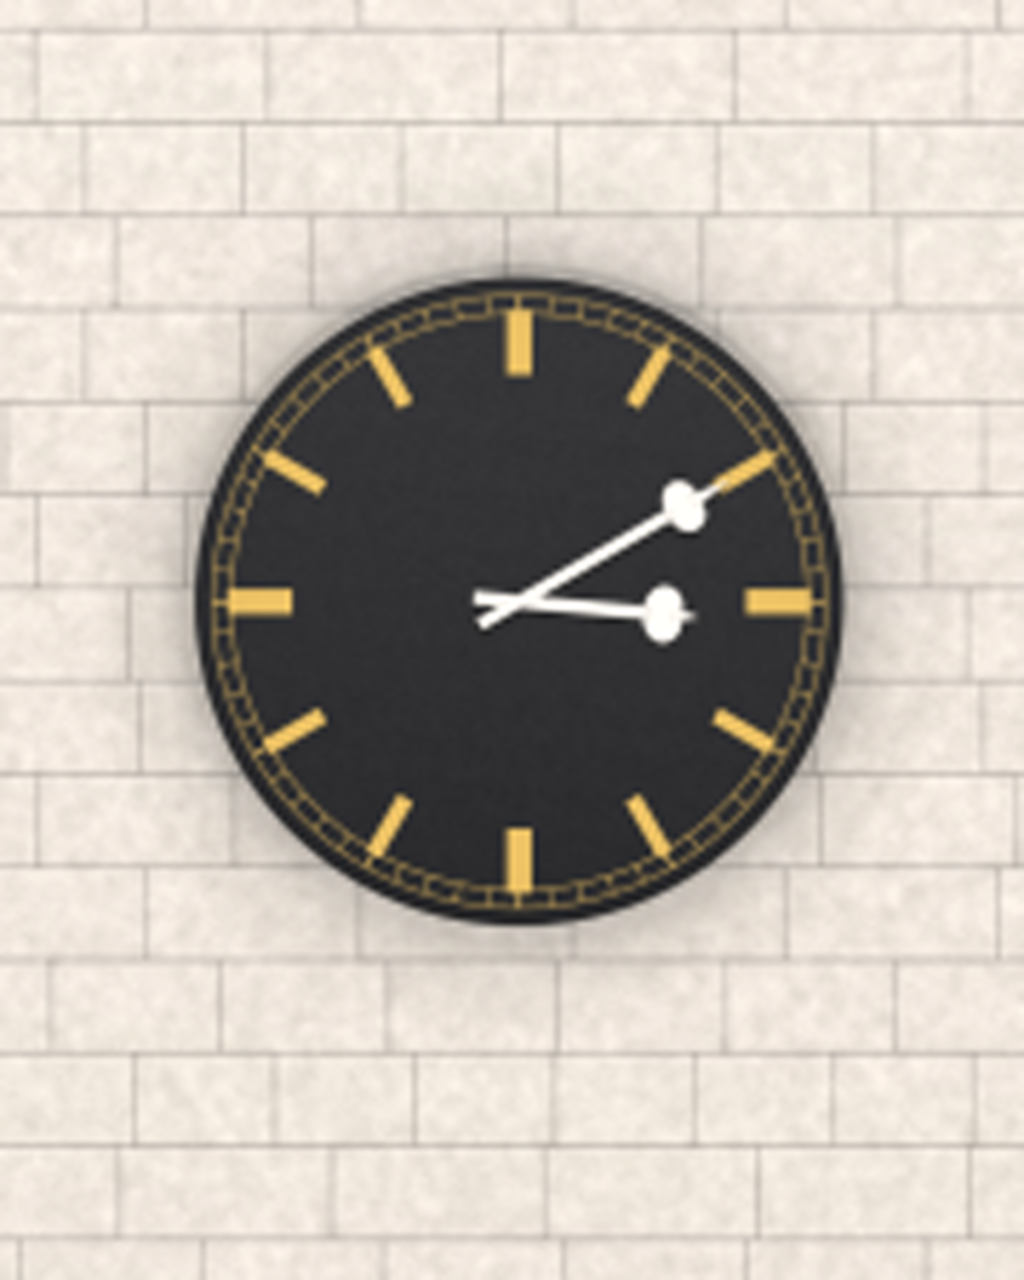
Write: 3:10
